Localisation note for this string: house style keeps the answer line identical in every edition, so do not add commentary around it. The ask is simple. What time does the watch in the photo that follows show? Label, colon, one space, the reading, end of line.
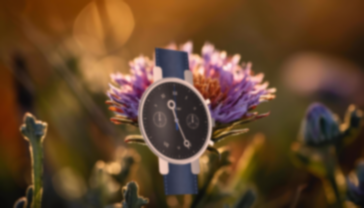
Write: 11:26
